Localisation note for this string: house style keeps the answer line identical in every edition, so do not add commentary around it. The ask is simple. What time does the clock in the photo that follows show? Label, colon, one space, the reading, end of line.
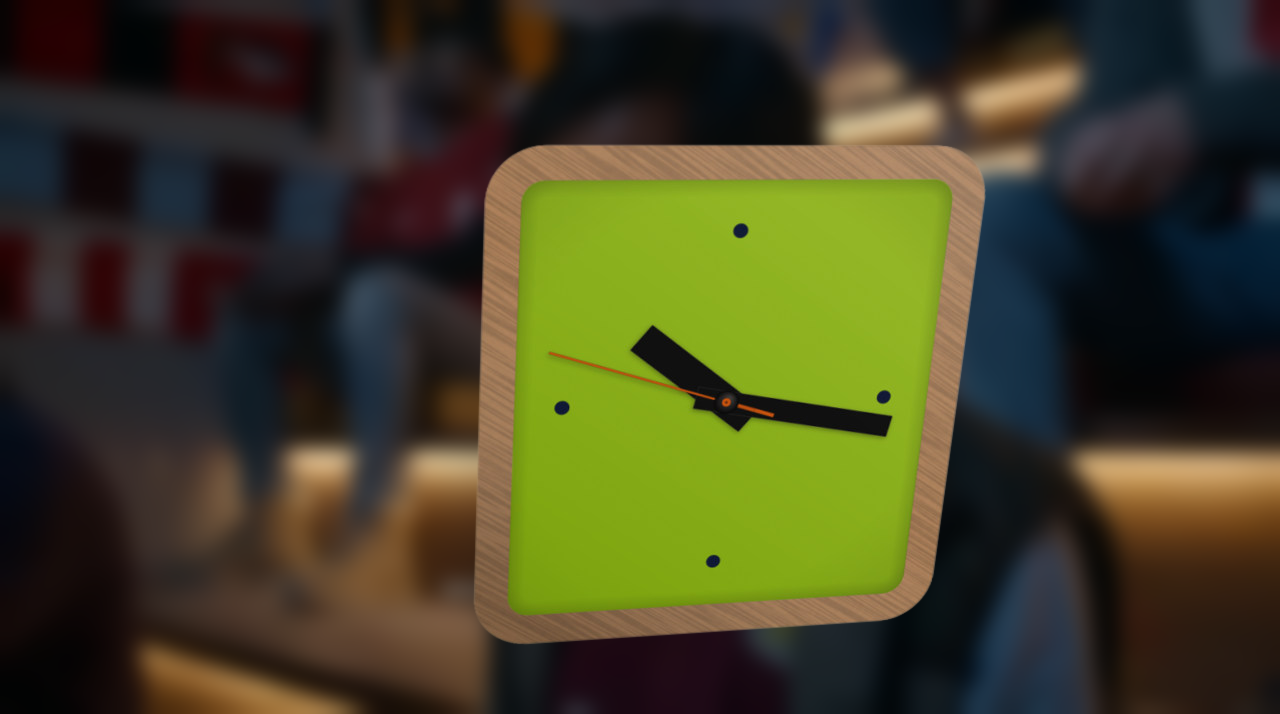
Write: 10:16:48
